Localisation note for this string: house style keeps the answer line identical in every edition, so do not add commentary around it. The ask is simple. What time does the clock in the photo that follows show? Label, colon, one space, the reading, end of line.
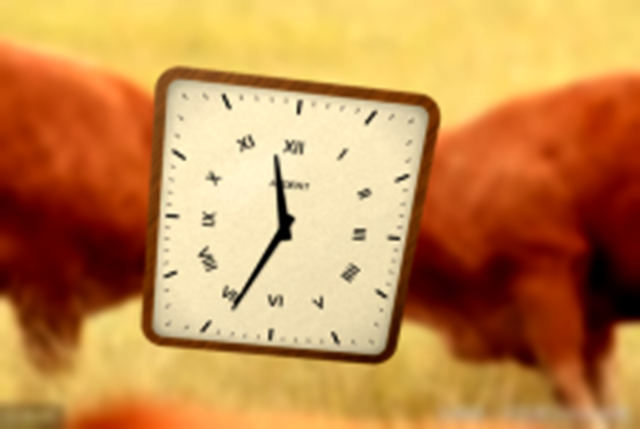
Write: 11:34
